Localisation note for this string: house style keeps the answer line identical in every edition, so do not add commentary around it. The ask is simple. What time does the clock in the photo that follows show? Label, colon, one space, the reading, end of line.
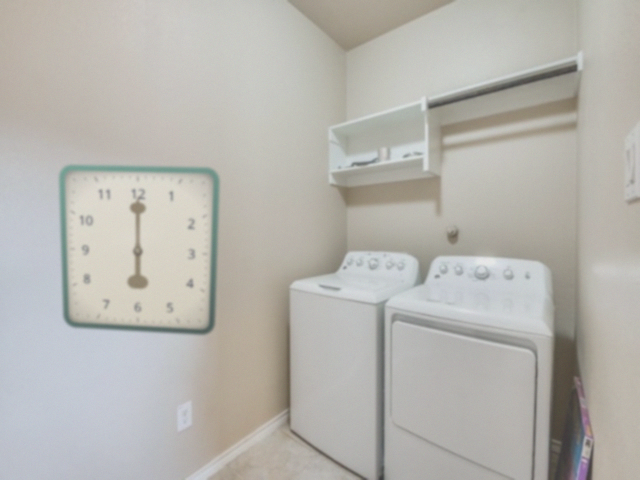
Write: 6:00
